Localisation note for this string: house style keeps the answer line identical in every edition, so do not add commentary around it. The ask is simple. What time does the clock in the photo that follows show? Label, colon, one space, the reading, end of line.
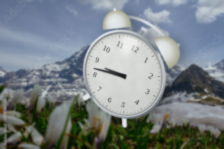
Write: 8:42
